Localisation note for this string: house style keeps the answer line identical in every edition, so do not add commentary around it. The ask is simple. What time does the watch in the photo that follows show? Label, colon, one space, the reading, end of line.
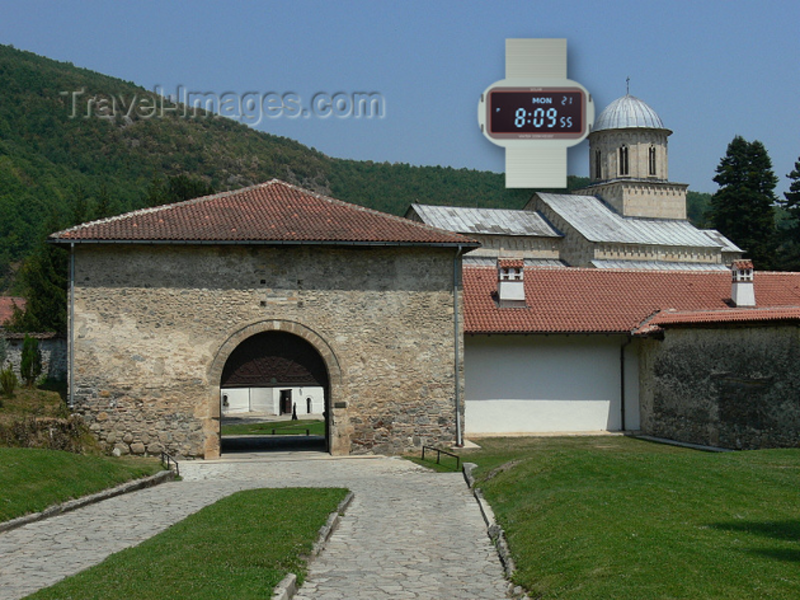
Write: 8:09:55
